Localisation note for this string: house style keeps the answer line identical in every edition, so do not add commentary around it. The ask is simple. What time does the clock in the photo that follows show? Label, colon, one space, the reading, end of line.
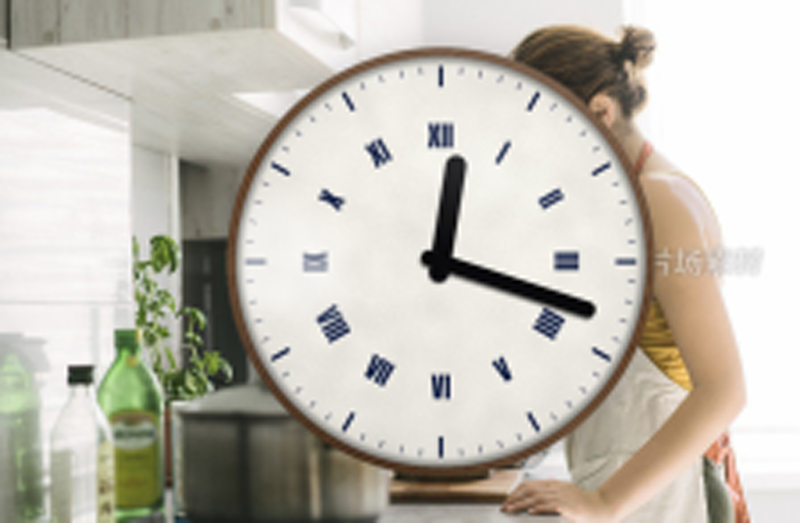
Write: 12:18
